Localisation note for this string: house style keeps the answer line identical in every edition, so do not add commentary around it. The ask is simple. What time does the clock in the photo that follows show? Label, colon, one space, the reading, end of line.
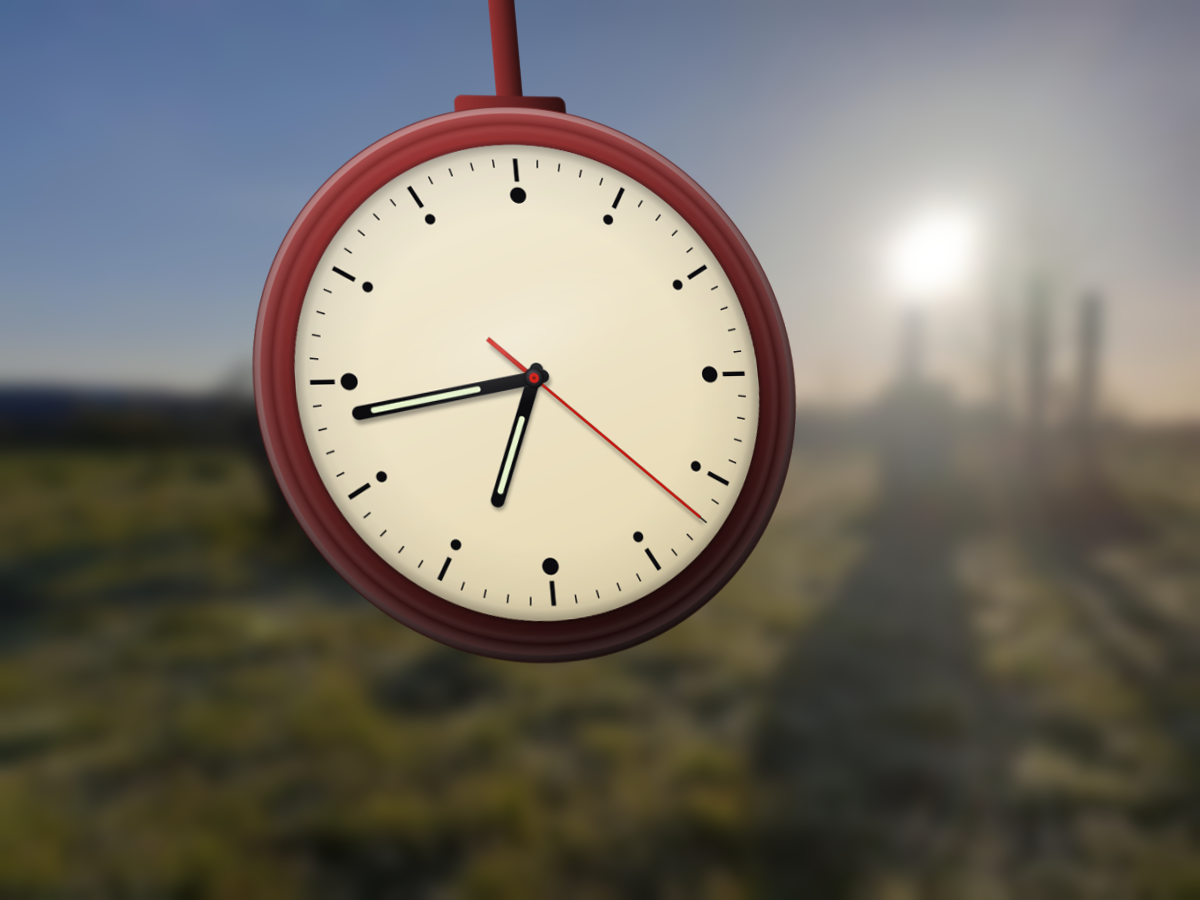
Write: 6:43:22
